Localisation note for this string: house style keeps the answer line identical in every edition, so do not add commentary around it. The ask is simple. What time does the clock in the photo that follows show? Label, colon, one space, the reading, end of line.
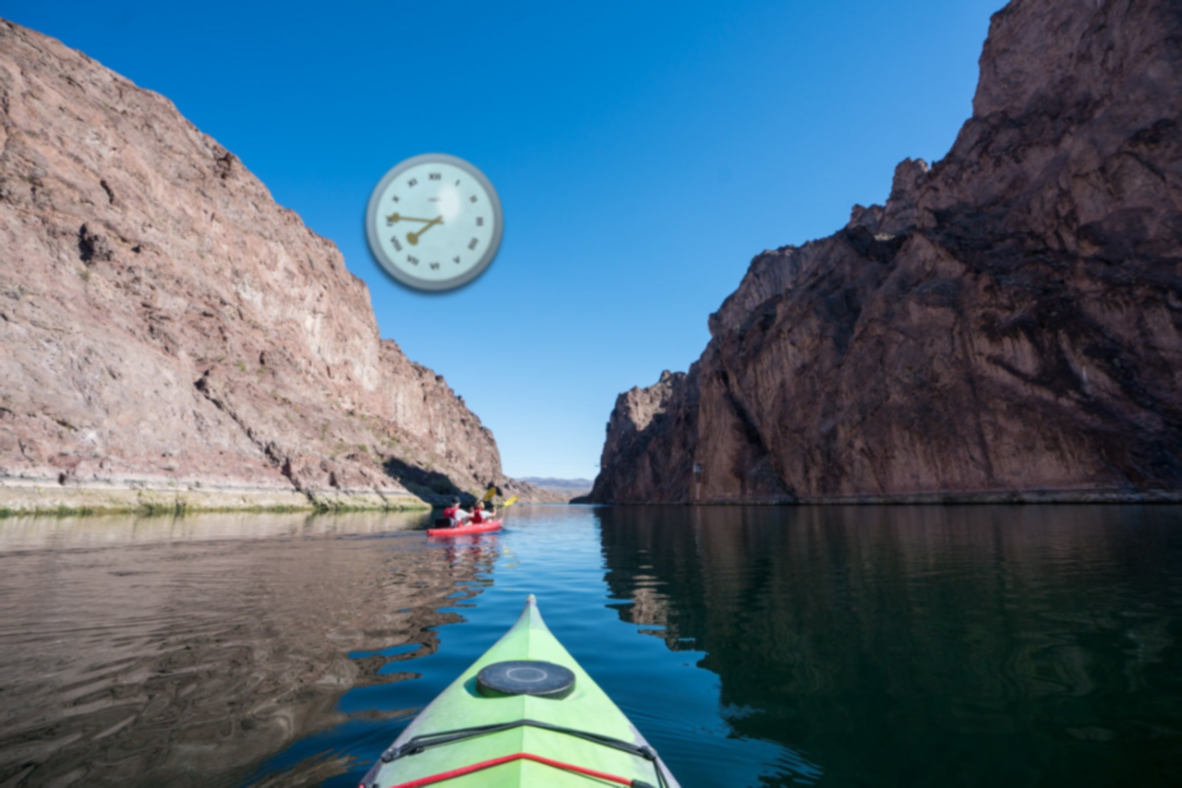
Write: 7:46
